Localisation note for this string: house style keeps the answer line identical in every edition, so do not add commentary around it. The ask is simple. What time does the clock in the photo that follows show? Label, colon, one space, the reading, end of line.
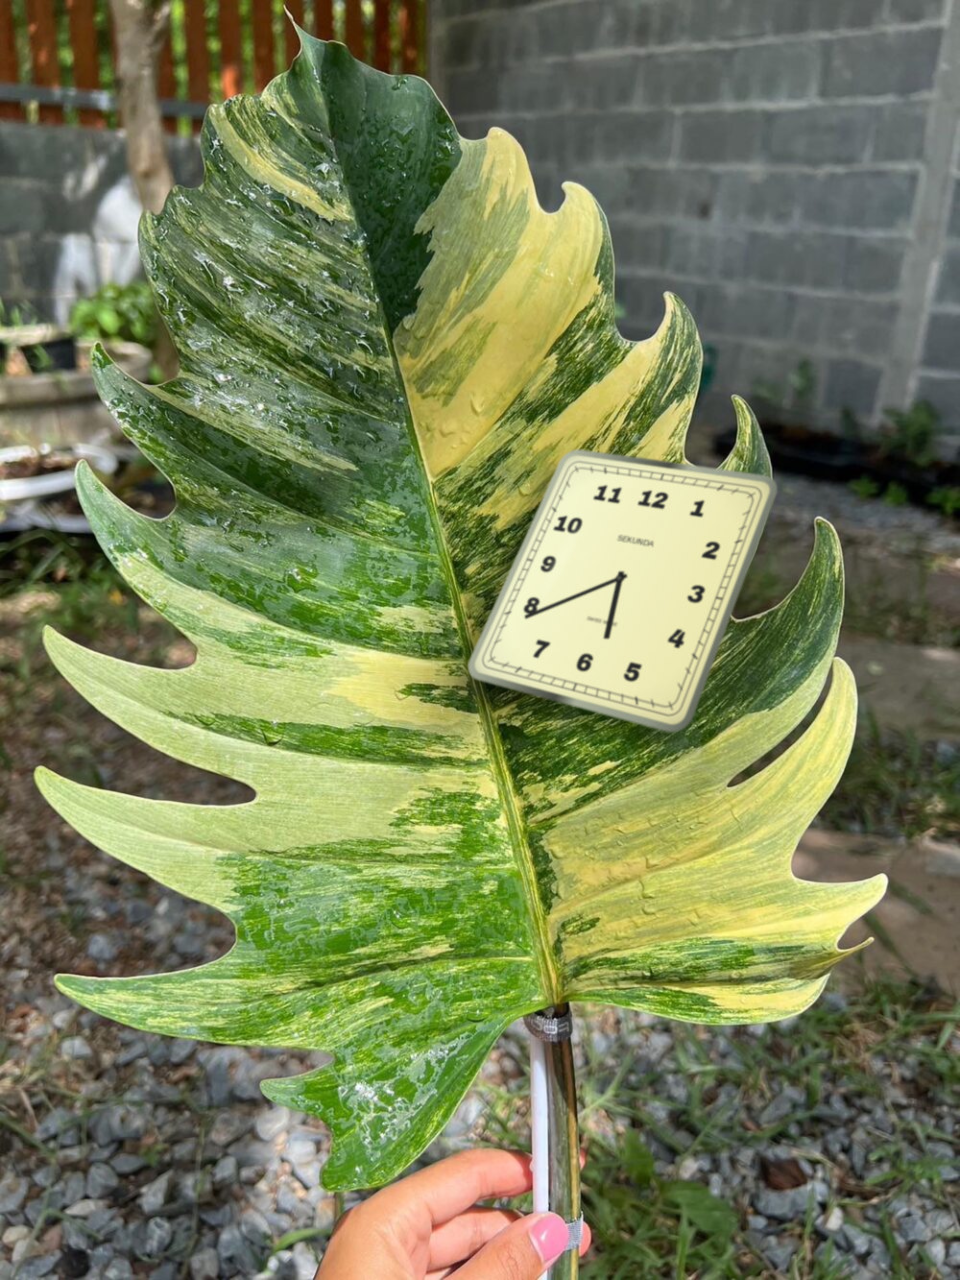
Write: 5:39
